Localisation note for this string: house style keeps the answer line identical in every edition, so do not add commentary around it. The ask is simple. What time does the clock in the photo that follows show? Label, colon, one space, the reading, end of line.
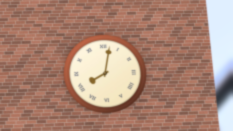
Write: 8:02
